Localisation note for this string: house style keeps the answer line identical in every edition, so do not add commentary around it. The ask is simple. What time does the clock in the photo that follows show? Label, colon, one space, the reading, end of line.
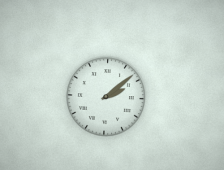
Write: 2:08
